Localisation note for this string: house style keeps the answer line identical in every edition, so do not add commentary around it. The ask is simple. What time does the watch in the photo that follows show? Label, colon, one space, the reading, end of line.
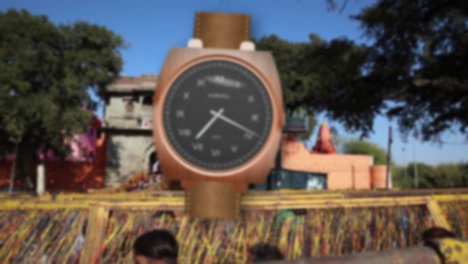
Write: 7:19
